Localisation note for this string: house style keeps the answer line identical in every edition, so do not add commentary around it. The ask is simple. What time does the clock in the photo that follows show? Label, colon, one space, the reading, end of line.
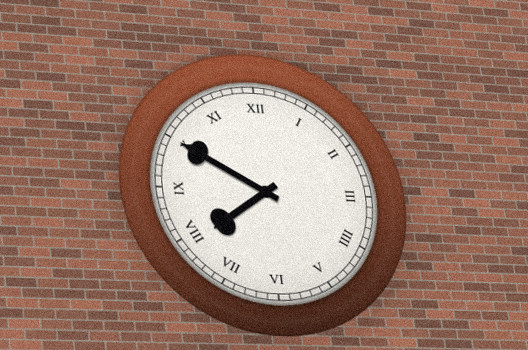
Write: 7:50
